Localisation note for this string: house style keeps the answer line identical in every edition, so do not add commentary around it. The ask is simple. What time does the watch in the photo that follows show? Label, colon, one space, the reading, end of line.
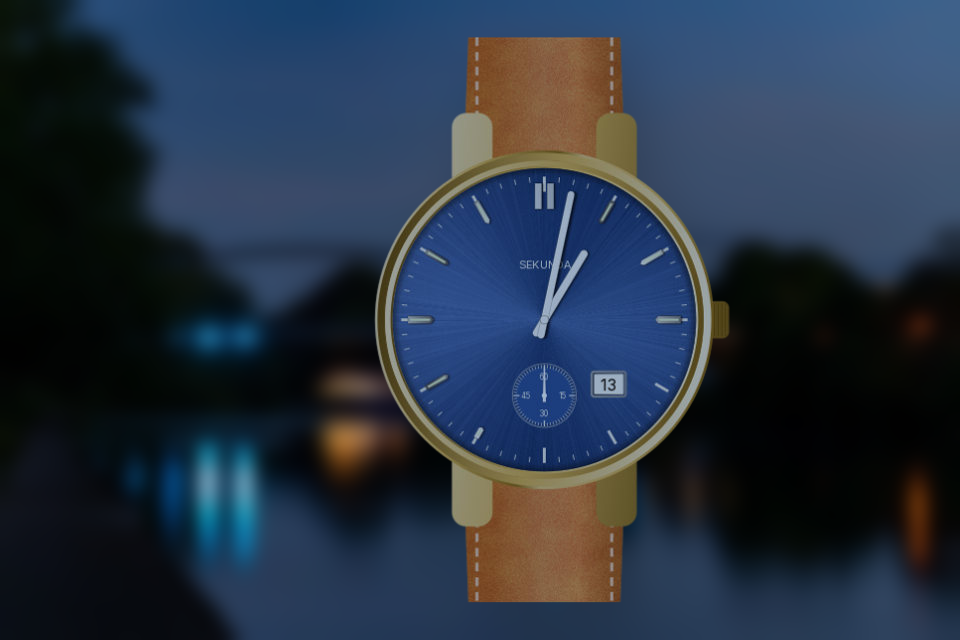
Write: 1:02
